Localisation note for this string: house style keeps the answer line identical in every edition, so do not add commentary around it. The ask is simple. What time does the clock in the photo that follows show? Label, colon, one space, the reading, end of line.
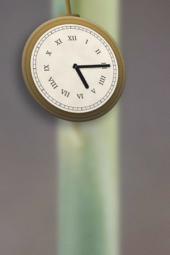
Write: 5:15
